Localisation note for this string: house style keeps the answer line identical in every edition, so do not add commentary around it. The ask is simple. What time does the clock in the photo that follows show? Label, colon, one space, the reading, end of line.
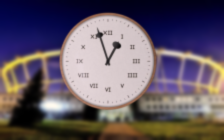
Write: 12:57
